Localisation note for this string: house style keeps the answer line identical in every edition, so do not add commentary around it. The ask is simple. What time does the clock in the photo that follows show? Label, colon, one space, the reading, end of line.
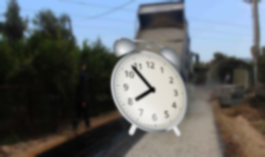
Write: 7:53
